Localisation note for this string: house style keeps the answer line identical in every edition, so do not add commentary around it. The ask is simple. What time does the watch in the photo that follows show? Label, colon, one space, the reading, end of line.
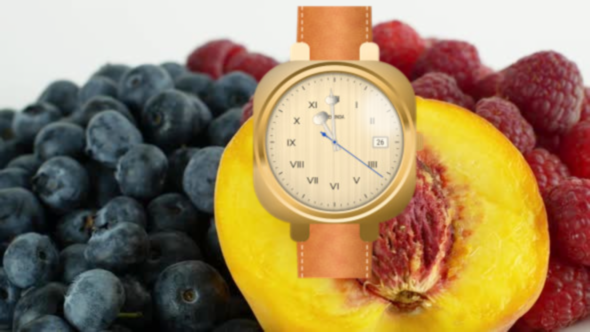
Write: 10:59:21
